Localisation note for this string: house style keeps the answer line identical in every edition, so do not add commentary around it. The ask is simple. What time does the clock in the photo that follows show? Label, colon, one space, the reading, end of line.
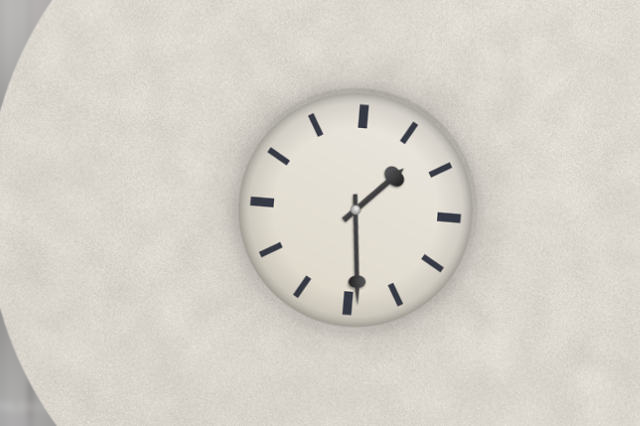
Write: 1:29
